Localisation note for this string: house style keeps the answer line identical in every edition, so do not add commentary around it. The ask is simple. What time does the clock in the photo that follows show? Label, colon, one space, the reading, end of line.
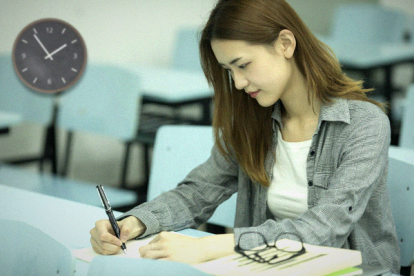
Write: 1:54
